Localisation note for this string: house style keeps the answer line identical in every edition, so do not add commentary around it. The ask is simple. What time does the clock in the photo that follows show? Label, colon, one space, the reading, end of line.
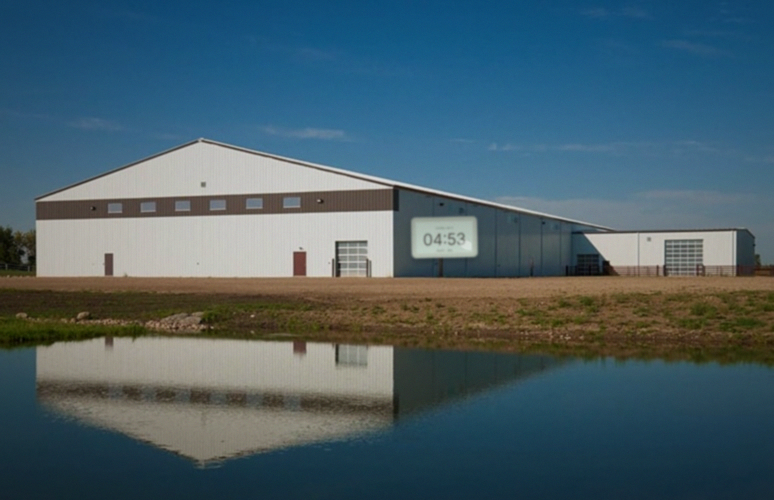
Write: 4:53
